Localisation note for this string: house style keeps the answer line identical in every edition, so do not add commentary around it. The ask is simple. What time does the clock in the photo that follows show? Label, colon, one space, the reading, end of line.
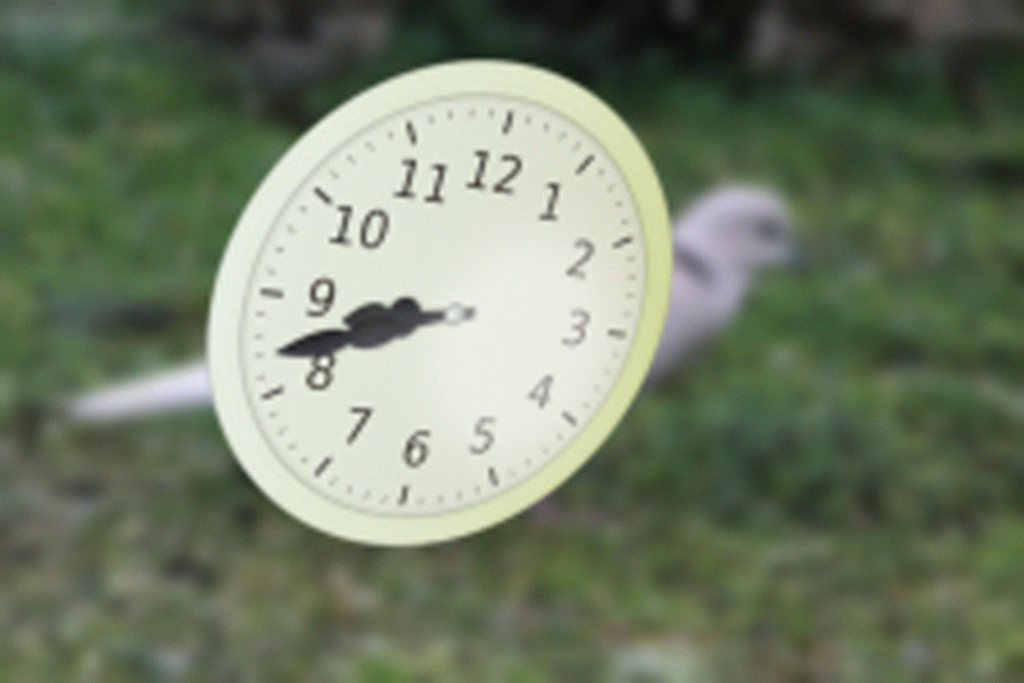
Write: 8:42
